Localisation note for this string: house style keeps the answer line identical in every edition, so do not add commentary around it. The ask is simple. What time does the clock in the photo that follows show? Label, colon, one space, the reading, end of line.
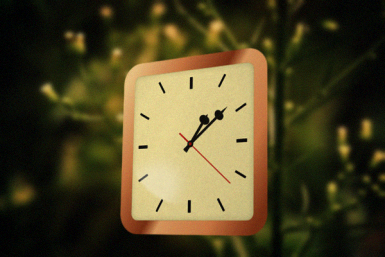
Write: 1:08:22
